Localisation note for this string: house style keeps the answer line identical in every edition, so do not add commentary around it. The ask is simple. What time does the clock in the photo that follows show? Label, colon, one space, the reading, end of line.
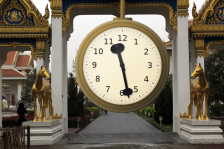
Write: 11:28
